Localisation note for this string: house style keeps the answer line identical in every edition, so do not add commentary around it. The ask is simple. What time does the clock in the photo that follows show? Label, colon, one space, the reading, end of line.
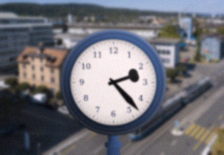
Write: 2:23
